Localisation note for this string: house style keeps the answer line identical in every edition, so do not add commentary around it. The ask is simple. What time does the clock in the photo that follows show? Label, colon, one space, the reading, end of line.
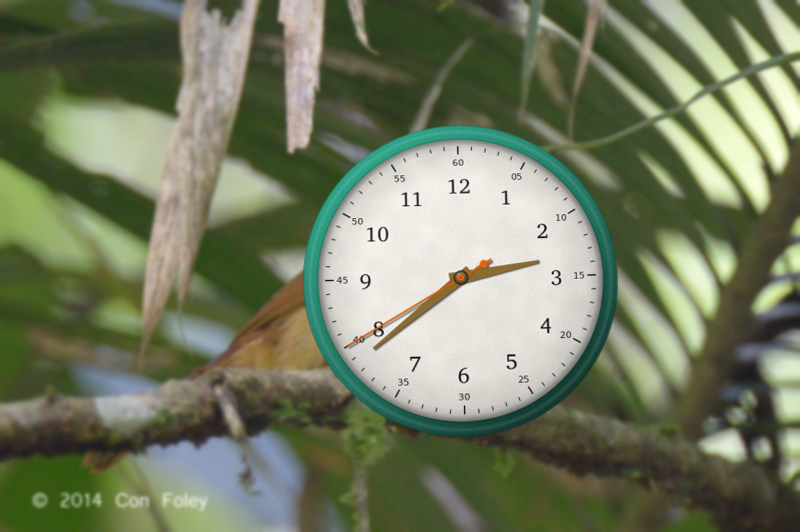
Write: 2:38:40
